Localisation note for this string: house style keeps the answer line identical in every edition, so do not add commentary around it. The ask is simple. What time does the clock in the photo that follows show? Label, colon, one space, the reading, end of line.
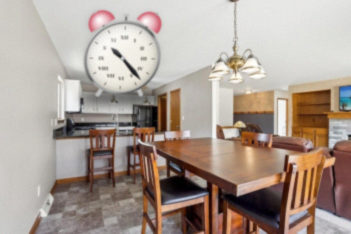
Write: 10:23
